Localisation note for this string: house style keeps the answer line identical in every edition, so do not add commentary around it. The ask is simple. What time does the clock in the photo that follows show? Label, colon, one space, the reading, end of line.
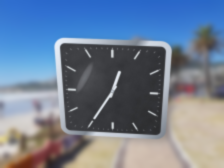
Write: 12:35
